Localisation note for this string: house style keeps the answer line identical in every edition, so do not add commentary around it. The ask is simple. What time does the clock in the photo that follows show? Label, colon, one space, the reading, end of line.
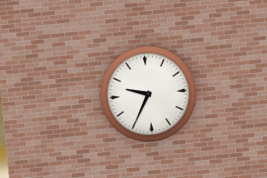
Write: 9:35
